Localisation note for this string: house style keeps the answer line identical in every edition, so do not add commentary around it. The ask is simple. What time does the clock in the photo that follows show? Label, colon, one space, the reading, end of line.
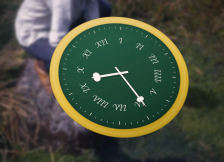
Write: 9:29
